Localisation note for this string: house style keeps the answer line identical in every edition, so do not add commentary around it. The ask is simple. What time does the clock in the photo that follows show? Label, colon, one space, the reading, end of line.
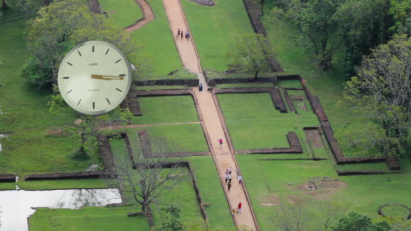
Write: 3:16
